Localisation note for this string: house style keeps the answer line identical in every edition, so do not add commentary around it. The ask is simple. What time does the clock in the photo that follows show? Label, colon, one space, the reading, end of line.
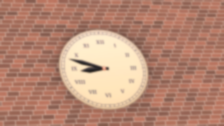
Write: 8:48
